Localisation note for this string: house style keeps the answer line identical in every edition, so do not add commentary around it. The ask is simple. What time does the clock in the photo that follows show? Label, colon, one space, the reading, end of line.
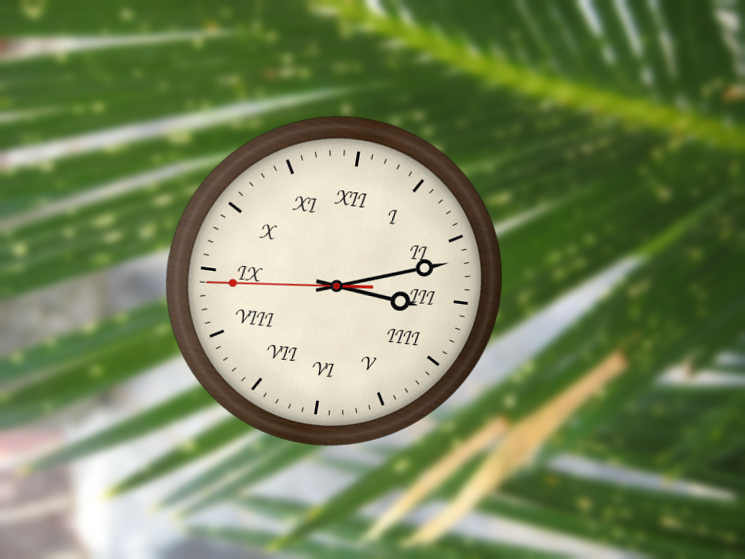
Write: 3:11:44
